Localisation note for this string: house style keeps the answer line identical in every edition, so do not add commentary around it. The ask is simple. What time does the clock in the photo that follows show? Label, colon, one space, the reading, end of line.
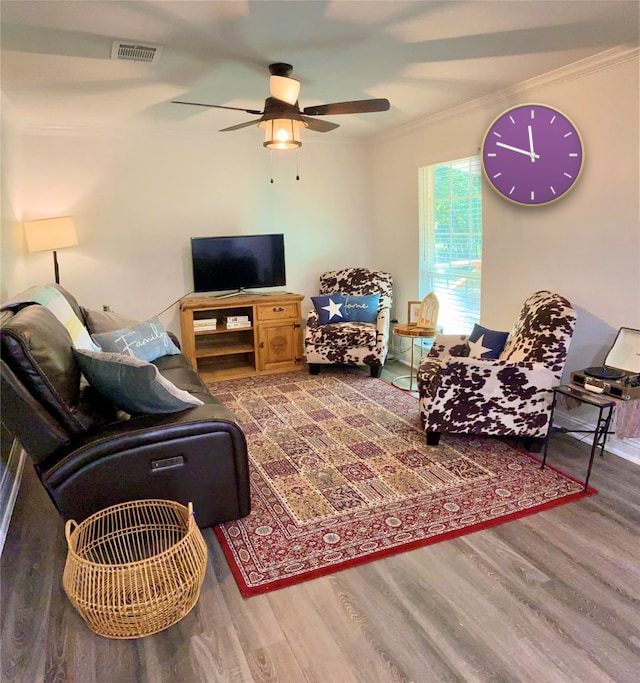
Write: 11:48
